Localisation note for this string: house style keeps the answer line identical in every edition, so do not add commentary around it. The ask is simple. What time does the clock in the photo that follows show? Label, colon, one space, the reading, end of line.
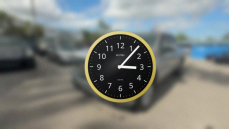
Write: 3:07
